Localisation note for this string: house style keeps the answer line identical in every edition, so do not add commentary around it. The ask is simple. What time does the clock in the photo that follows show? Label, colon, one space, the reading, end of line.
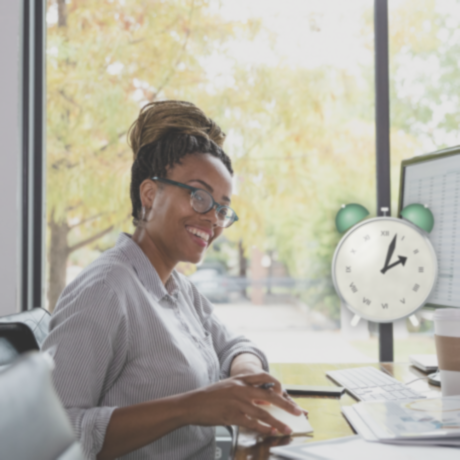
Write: 2:03
